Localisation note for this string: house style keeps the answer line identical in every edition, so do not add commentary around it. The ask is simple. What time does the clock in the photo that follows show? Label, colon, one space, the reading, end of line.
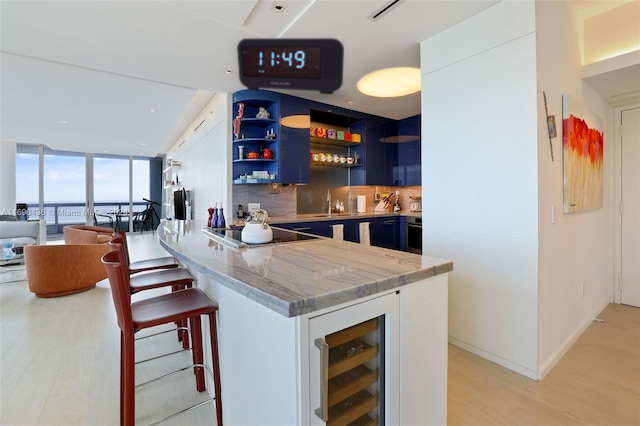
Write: 11:49
